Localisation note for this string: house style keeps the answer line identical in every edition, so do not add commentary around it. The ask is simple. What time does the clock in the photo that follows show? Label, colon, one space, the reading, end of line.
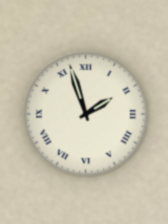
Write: 1:57
